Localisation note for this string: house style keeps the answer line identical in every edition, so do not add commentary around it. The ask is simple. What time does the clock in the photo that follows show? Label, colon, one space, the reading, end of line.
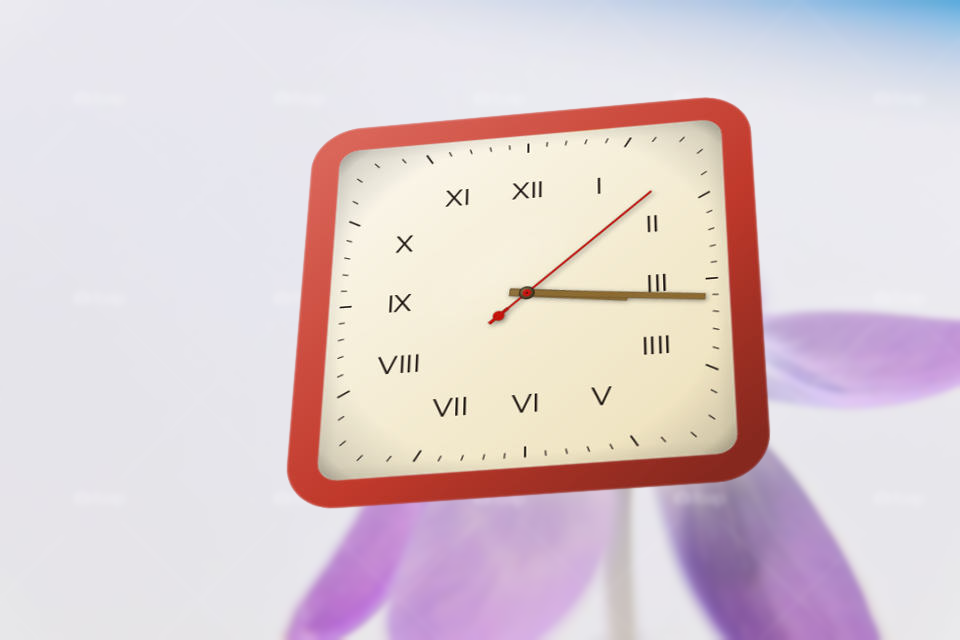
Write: 3:16:08
